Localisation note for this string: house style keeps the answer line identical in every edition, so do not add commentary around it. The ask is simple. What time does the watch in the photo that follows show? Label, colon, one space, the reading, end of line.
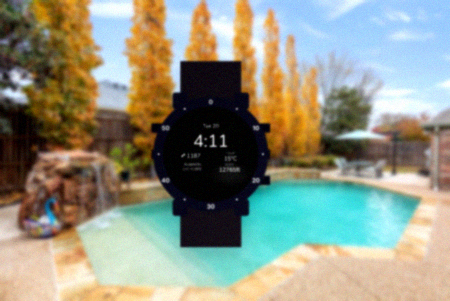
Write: 4:11
